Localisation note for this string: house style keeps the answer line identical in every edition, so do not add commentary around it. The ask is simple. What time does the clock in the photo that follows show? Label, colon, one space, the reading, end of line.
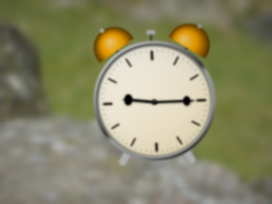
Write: 9:15
